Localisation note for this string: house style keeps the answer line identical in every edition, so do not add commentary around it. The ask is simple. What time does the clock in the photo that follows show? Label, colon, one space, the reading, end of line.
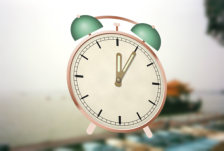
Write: 12:05
